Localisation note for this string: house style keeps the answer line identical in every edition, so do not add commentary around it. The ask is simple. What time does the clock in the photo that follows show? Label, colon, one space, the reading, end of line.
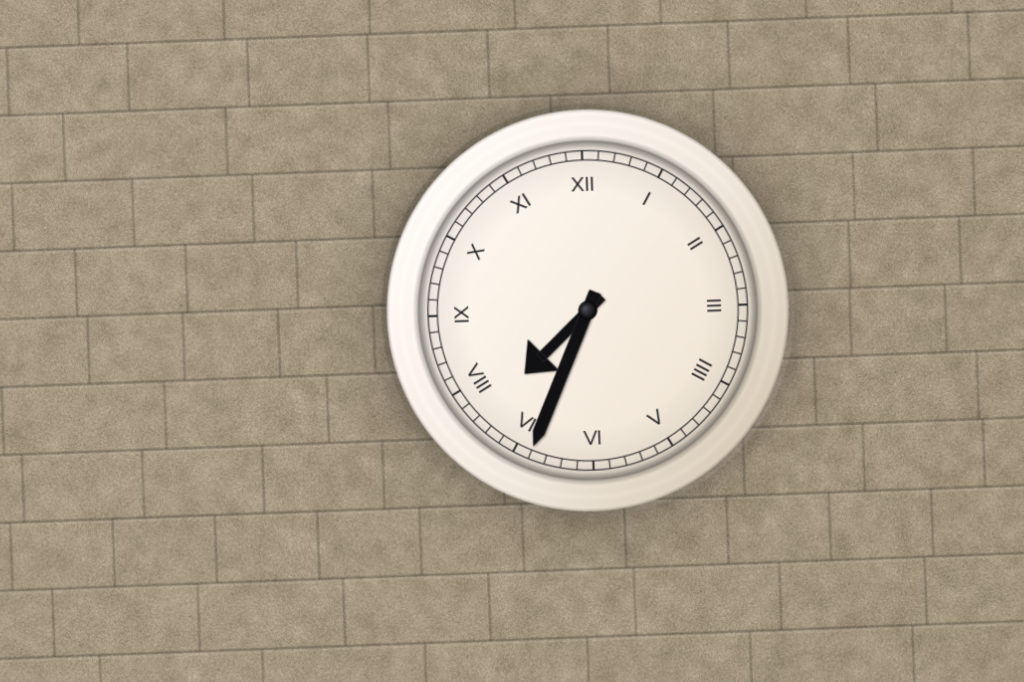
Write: 7:34
